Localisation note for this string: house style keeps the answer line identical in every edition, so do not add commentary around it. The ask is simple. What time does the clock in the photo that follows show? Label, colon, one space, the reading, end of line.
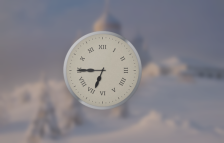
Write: 6:45
